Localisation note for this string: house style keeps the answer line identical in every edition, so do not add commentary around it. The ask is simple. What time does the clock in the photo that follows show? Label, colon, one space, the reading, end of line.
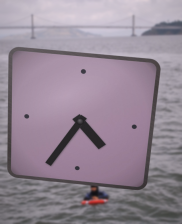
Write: 4:35
